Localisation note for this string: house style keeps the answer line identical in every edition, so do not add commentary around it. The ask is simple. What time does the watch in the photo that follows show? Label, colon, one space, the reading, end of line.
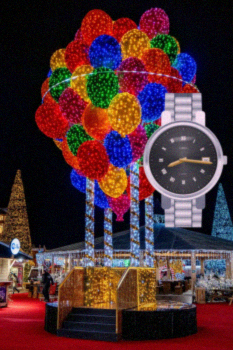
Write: 8:16
